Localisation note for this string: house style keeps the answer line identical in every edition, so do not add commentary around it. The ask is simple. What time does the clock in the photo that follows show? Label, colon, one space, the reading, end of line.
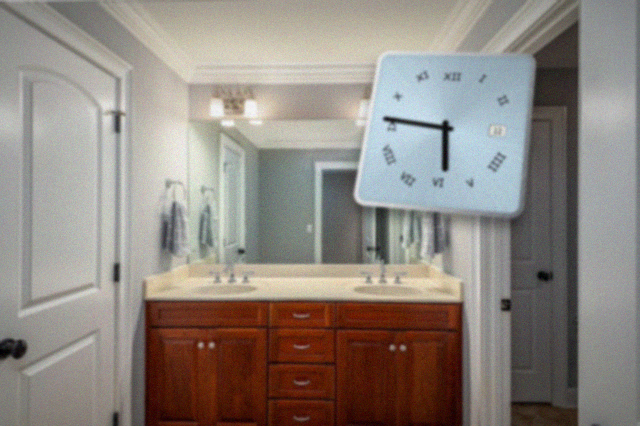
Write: 5:46
